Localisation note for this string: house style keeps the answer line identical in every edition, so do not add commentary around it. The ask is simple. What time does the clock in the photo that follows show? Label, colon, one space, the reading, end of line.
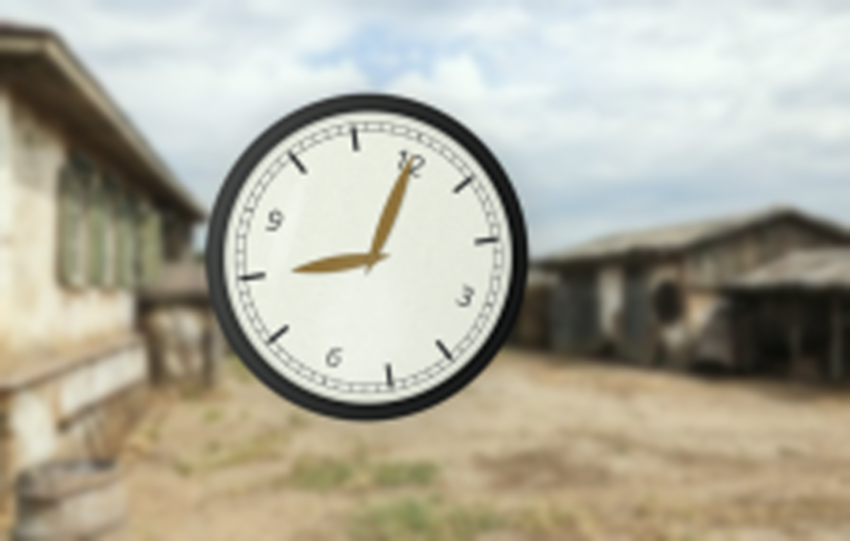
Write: 8:00
